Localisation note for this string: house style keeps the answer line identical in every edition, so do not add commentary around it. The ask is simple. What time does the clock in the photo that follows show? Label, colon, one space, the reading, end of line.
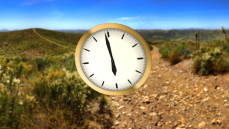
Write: 5:59
